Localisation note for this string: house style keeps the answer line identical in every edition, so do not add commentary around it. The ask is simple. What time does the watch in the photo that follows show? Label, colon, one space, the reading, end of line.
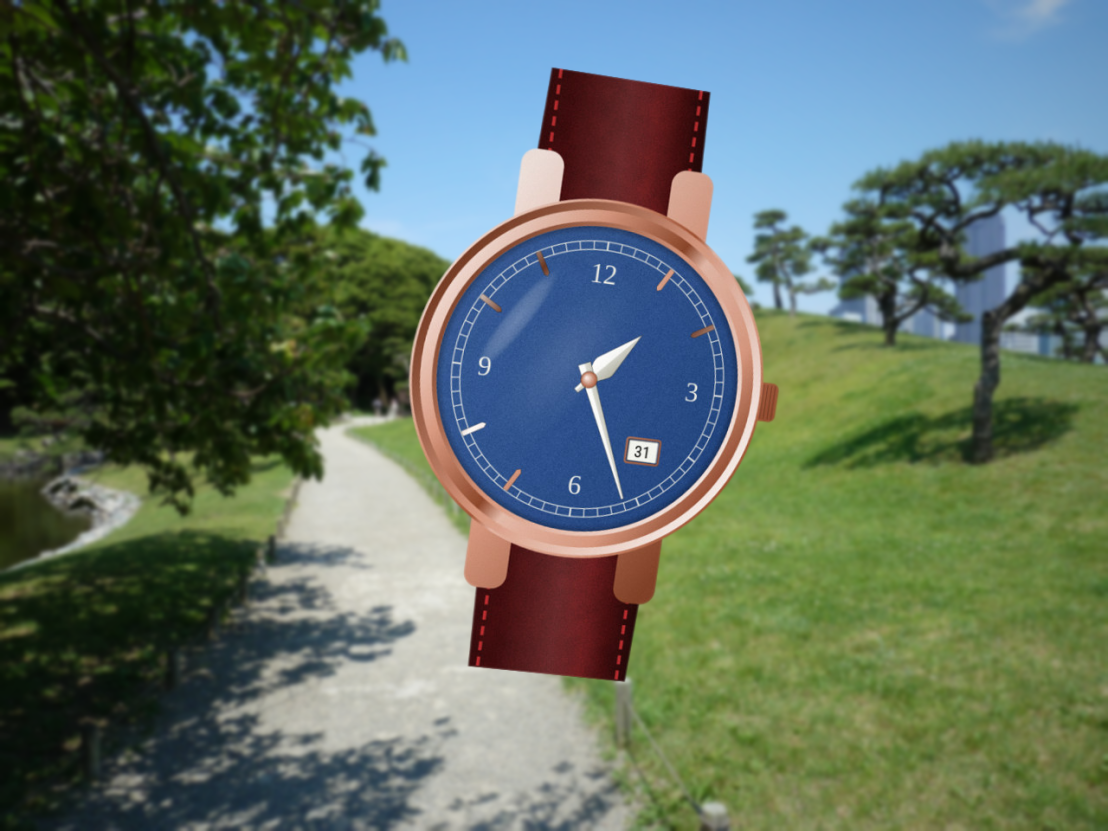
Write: 1:26
